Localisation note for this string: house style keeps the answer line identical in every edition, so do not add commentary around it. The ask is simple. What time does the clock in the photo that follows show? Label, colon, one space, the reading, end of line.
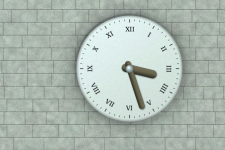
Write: 3:27
